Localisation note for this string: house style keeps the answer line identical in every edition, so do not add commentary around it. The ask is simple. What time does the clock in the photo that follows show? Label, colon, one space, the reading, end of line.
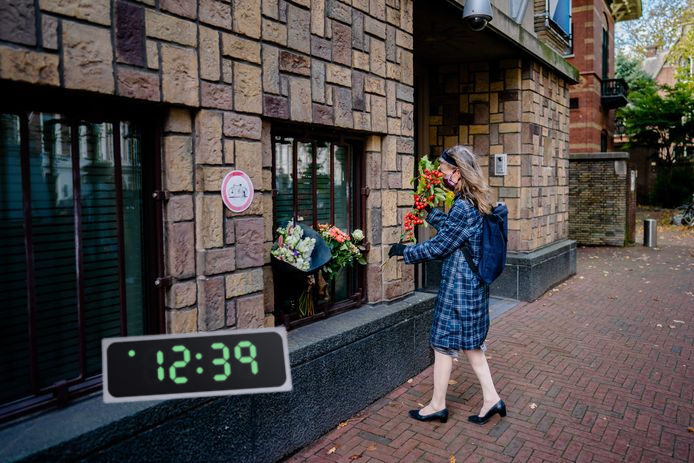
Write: 12:39
